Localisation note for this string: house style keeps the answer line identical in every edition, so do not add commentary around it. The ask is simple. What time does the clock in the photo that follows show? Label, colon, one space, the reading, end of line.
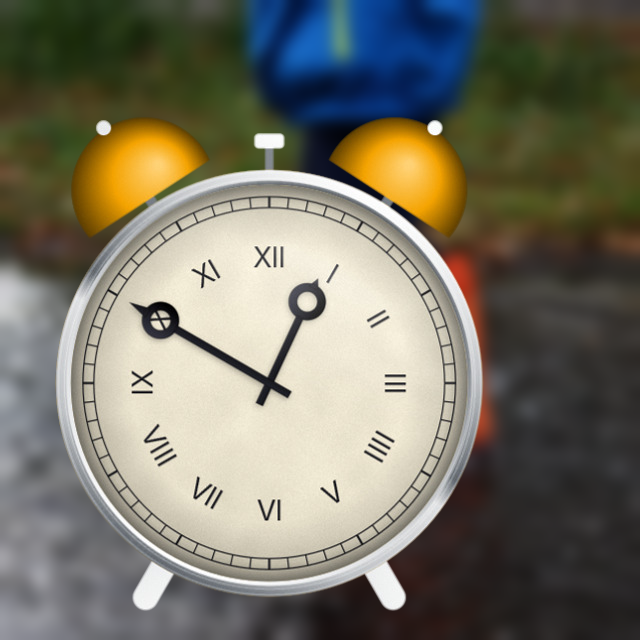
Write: 12:50
